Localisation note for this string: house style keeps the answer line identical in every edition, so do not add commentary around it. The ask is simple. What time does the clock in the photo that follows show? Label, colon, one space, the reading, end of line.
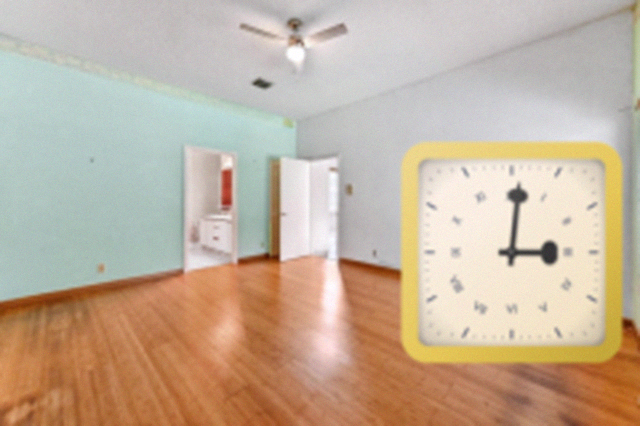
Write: 3:01
